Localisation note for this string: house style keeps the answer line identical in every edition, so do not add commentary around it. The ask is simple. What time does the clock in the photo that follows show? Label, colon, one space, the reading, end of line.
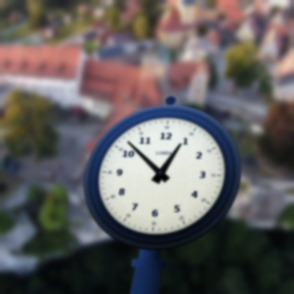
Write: 12:52
